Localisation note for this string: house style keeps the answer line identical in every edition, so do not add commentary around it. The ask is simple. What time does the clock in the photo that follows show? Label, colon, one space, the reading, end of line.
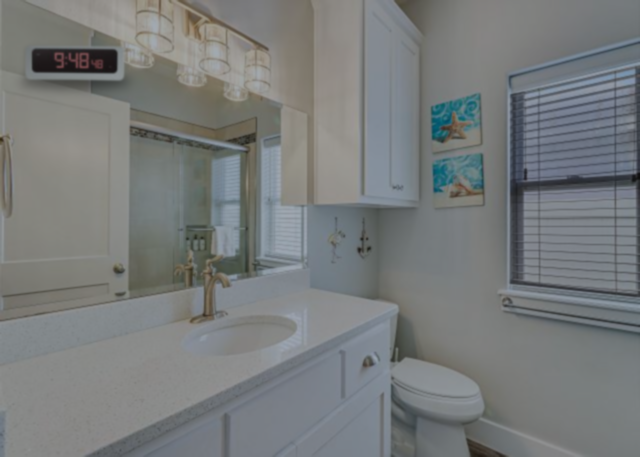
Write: 9:48
